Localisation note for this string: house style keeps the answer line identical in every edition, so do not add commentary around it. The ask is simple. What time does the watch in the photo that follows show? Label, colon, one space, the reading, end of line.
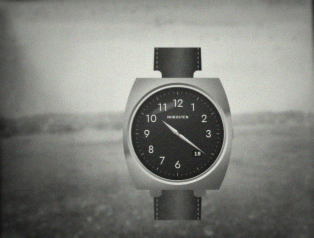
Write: 10:21
